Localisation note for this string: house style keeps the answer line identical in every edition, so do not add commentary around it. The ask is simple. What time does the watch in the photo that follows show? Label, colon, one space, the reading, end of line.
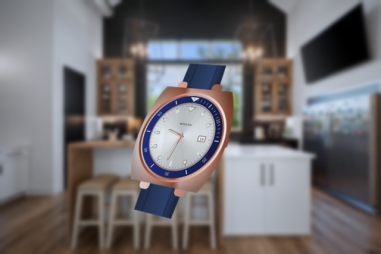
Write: 9:32
